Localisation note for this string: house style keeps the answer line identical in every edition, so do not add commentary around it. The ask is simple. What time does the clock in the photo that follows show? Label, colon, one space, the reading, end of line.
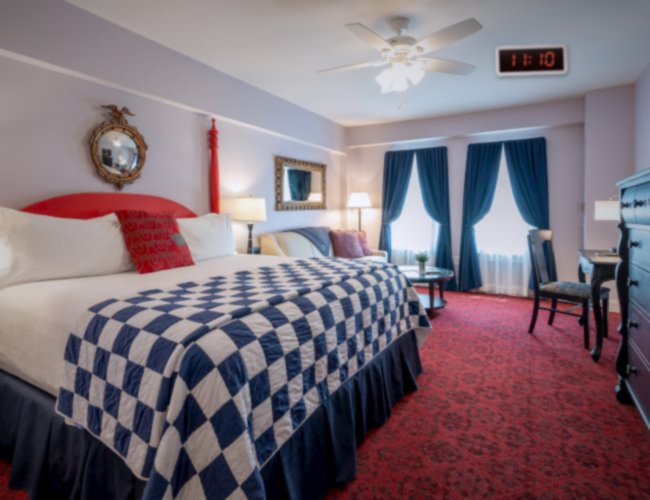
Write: 11:10
